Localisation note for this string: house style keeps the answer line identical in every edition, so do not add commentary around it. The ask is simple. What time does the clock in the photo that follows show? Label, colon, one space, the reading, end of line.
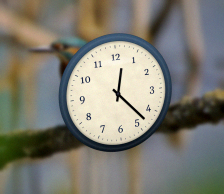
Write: 12:23
